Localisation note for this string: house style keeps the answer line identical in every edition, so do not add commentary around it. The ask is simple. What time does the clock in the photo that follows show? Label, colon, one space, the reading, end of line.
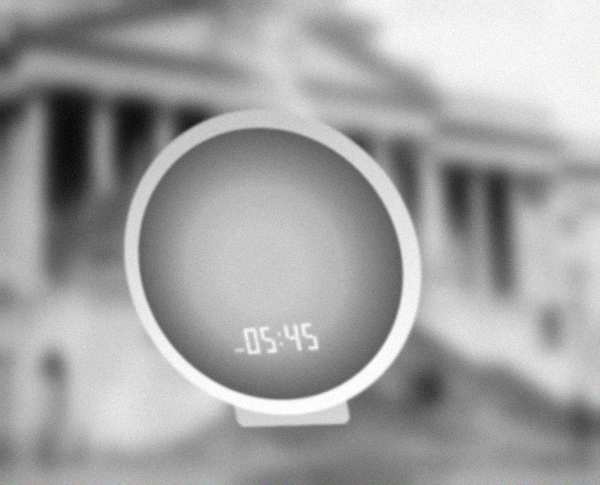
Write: 5:45
